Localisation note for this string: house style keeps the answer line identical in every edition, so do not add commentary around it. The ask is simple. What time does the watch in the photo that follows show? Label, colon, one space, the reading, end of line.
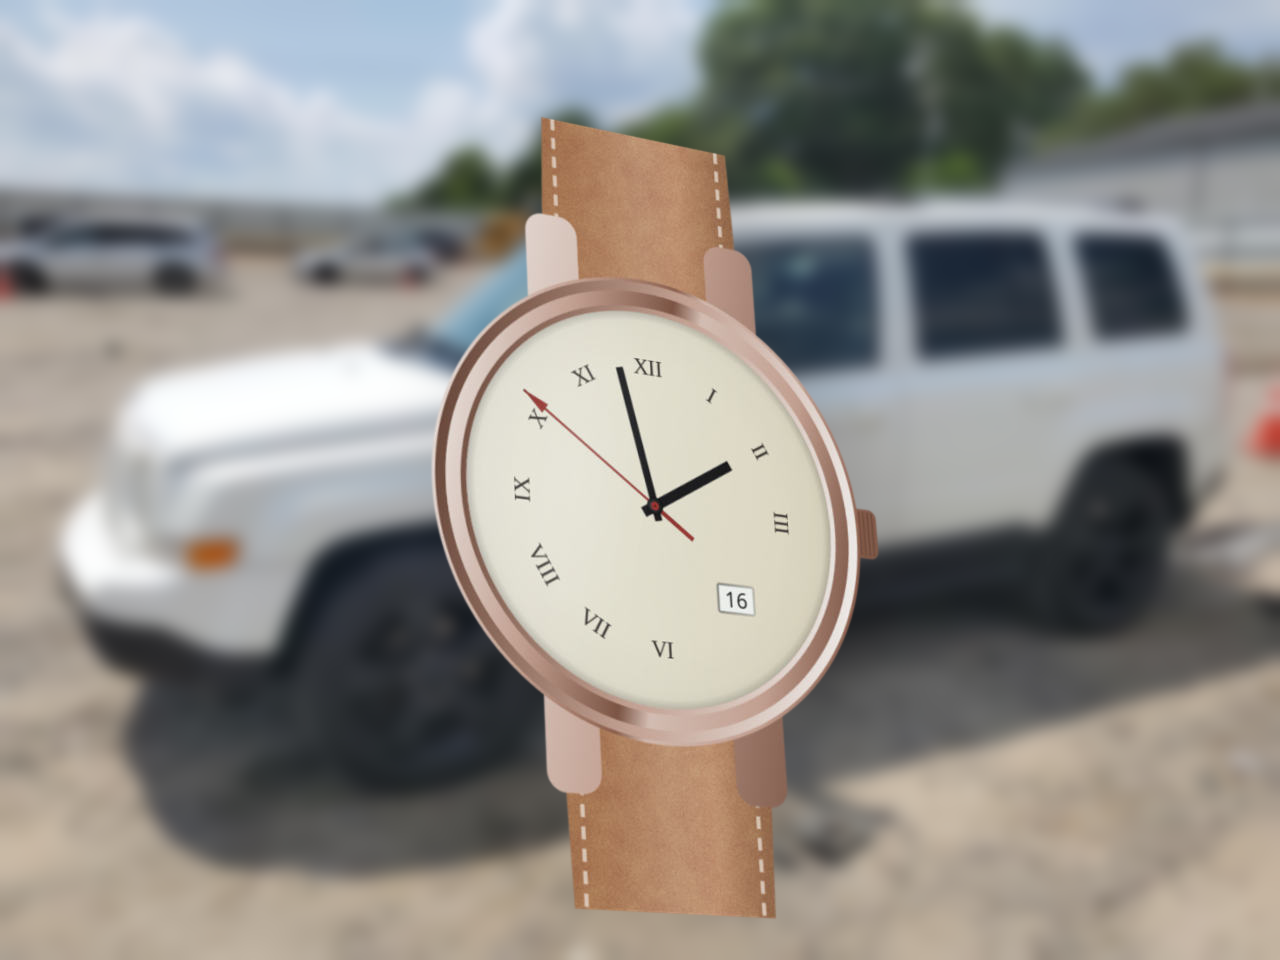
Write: 1:57:51
